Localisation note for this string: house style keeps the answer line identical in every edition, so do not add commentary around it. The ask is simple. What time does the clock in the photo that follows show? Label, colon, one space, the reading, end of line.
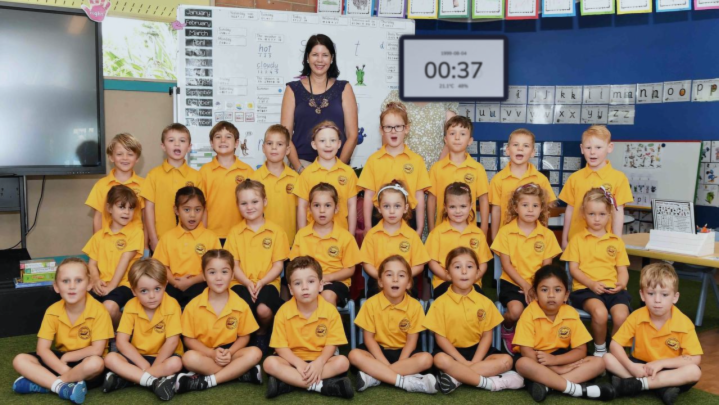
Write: 0:37
